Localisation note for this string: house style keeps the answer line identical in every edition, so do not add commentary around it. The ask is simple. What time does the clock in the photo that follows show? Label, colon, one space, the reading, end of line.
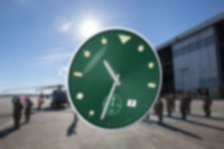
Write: 10:32
